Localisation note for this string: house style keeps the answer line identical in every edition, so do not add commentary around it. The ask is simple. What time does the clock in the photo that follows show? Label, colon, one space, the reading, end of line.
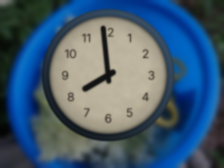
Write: 7:59
